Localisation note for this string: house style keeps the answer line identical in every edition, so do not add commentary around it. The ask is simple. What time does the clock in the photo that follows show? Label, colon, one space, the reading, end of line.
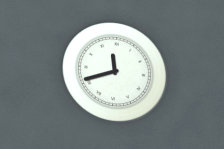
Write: 11:41
